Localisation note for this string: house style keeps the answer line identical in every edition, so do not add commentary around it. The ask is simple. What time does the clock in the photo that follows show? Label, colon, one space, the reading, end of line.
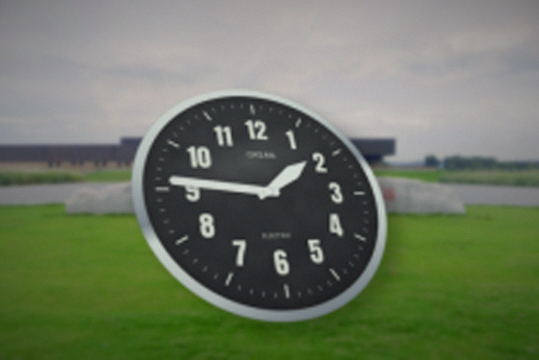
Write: 1:46
